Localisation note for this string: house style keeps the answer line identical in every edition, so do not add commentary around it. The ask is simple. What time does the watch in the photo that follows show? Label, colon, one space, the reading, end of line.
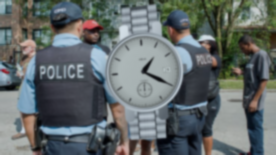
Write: 1:20
